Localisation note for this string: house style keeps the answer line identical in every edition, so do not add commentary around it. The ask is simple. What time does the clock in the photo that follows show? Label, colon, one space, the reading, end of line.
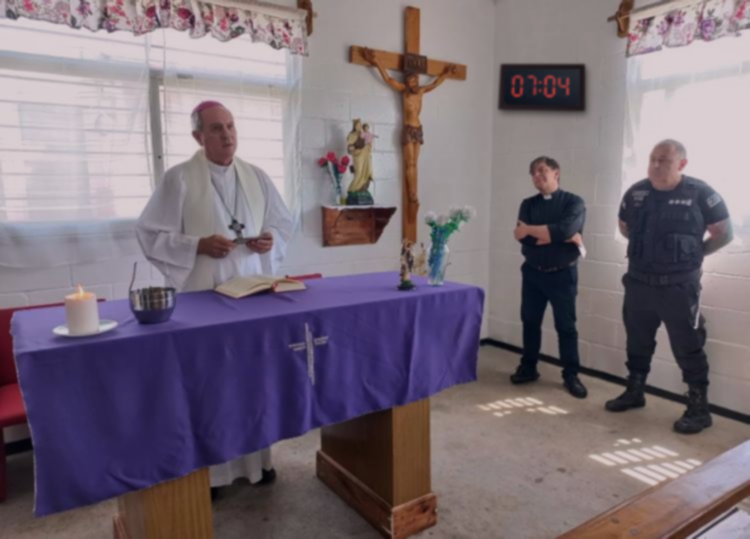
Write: 7:04
